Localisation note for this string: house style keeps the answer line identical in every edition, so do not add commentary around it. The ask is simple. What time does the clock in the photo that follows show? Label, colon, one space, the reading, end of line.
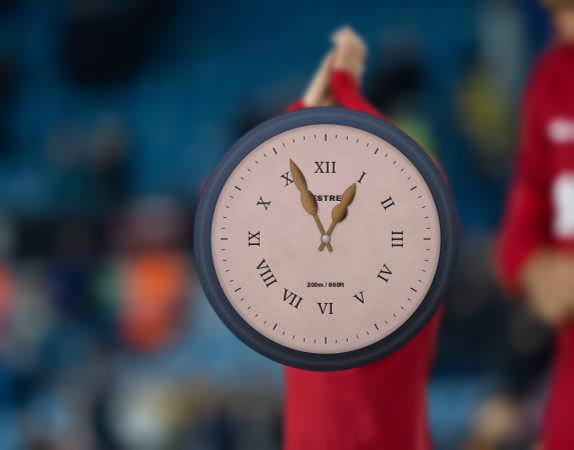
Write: 12:56
